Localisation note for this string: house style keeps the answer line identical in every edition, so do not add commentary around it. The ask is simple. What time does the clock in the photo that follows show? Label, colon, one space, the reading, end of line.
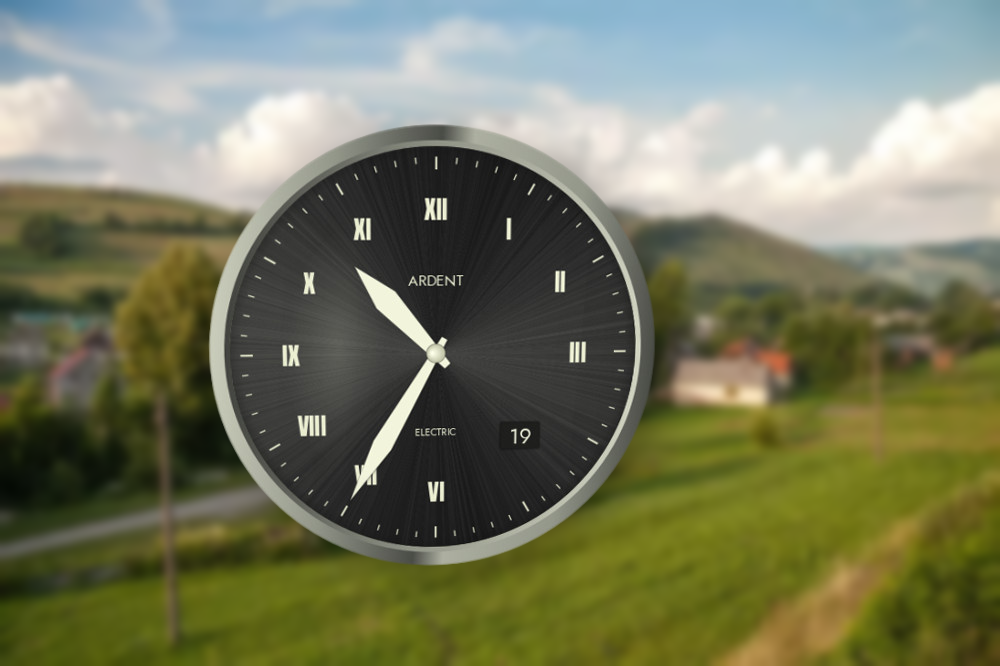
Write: 10:35
